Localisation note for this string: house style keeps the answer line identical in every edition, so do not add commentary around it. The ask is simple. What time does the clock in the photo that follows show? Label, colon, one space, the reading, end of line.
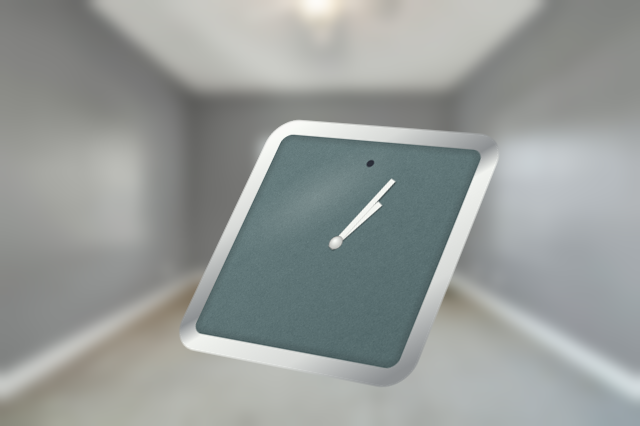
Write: 1:04
